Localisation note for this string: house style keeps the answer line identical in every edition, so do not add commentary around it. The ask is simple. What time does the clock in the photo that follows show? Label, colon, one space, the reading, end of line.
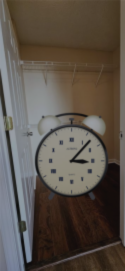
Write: 3:07
